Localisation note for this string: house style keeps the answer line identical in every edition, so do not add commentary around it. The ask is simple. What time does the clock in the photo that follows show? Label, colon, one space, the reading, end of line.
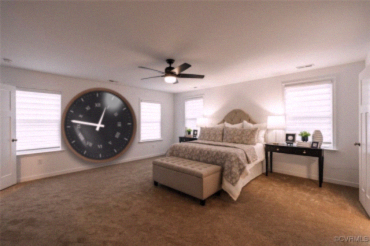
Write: 12:47
